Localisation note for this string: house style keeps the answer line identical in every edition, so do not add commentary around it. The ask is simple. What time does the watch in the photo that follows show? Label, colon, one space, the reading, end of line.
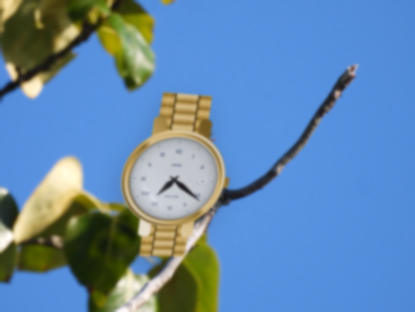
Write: 7:21
